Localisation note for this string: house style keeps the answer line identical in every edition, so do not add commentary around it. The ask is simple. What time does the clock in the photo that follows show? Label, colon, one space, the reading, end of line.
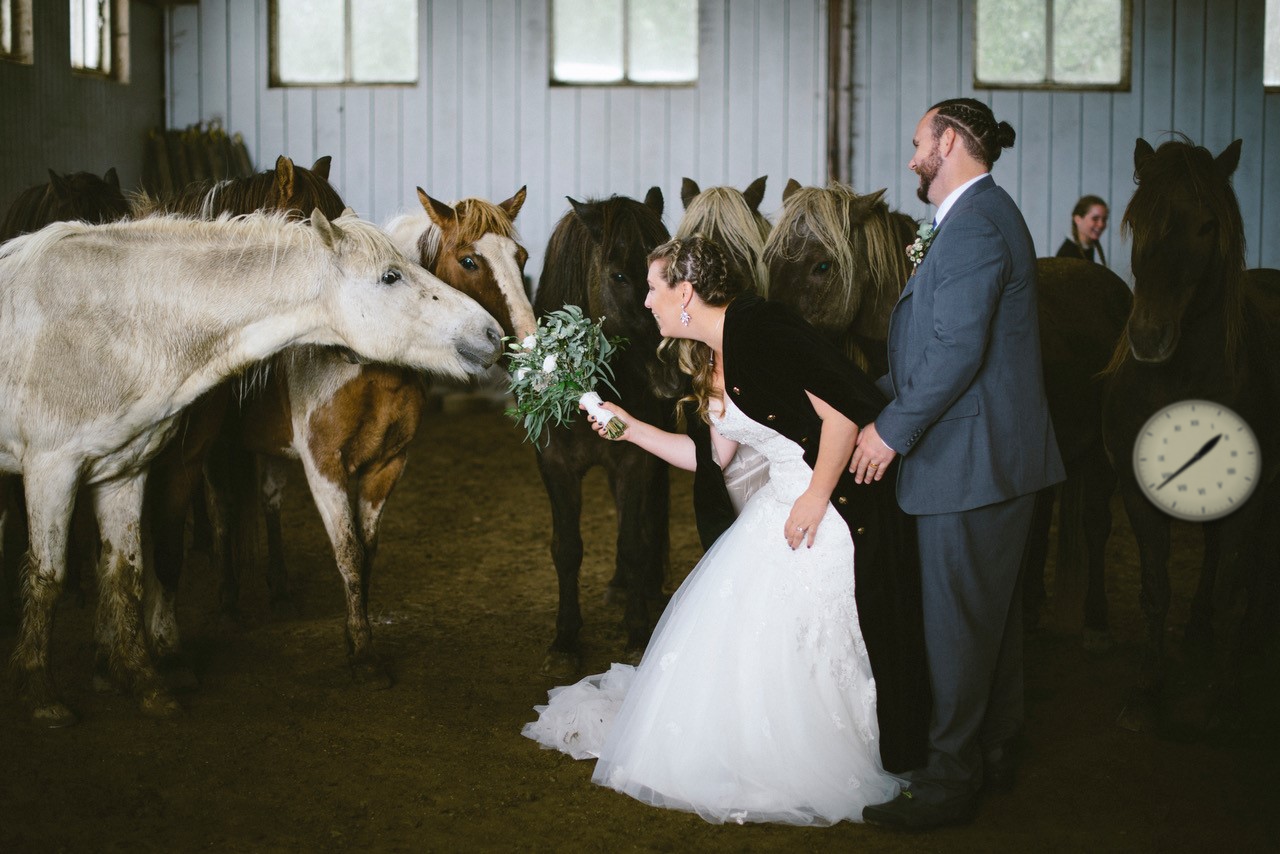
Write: 1:39
